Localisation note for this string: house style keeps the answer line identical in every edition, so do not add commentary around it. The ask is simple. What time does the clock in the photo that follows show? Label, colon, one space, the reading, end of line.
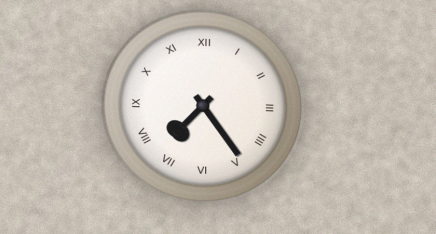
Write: 7:24
